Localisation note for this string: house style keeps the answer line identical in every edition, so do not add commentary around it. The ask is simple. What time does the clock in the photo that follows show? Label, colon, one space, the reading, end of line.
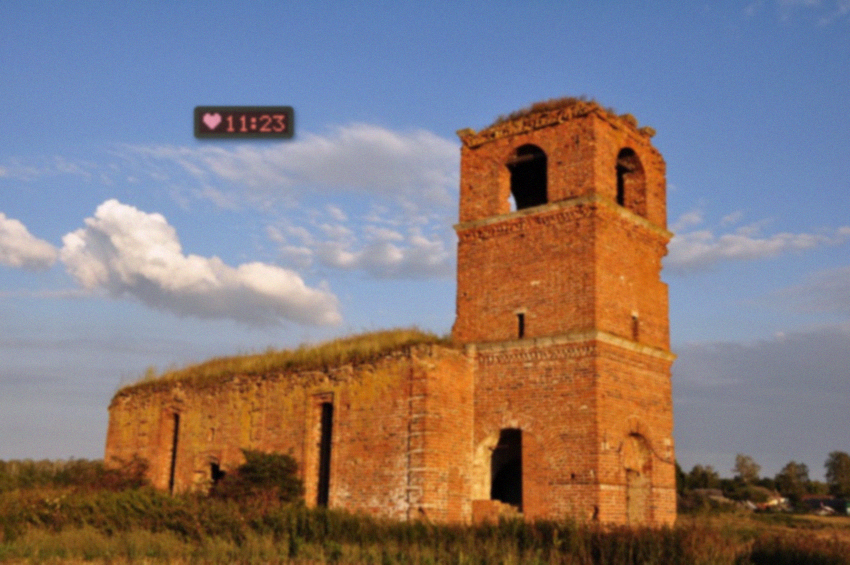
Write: 11:23
